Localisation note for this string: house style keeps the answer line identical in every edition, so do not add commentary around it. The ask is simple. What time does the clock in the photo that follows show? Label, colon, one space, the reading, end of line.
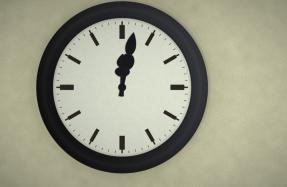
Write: 12:02
